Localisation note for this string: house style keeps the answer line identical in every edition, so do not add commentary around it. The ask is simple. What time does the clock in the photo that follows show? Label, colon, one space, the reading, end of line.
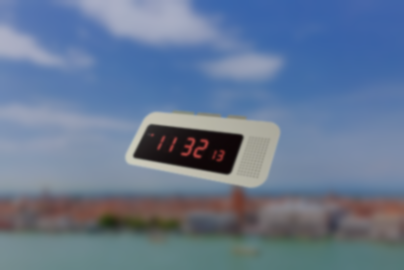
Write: 11:32
